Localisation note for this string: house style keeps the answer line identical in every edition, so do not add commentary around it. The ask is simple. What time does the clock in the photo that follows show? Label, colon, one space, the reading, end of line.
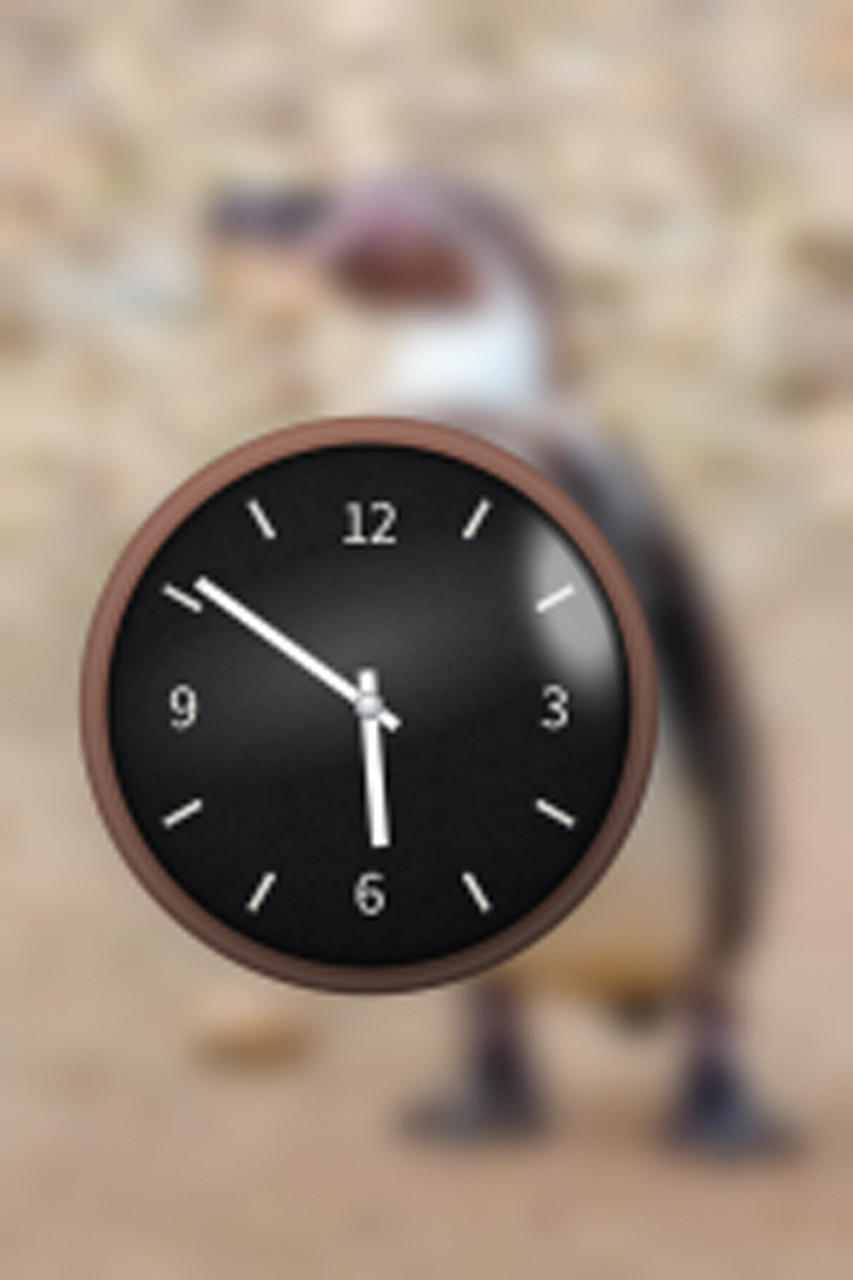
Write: 5:51
